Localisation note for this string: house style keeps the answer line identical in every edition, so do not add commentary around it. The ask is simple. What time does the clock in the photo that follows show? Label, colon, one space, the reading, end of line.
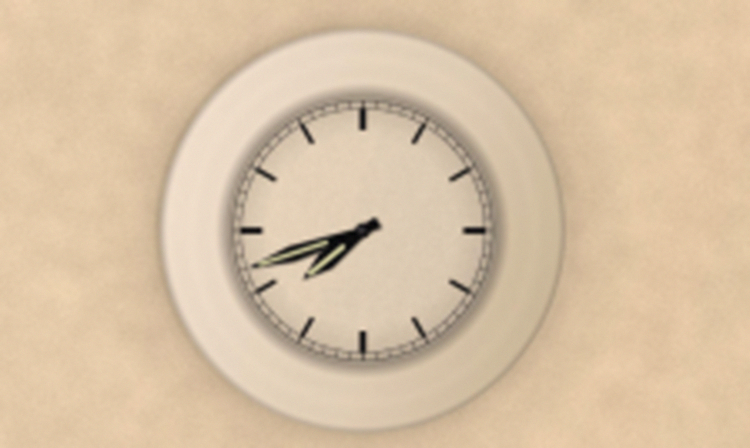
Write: 7:42
